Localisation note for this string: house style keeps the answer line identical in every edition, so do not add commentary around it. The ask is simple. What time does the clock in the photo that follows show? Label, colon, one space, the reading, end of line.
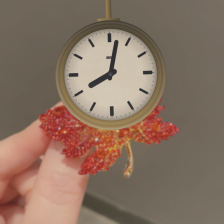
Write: 8:02
